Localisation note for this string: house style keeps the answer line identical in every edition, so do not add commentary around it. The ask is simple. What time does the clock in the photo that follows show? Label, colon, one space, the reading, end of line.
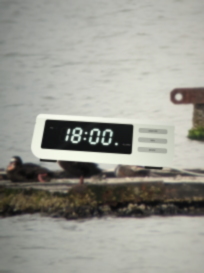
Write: 18:00
